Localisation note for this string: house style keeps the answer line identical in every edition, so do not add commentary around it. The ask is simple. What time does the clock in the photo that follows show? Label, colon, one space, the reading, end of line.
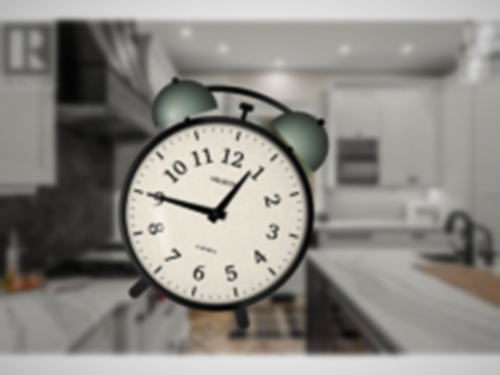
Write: 12:45
